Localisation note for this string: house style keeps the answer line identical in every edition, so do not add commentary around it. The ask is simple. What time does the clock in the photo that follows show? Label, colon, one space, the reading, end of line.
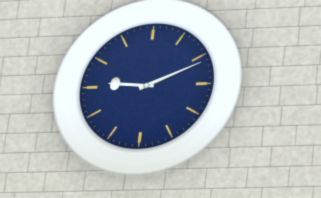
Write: 9:11
